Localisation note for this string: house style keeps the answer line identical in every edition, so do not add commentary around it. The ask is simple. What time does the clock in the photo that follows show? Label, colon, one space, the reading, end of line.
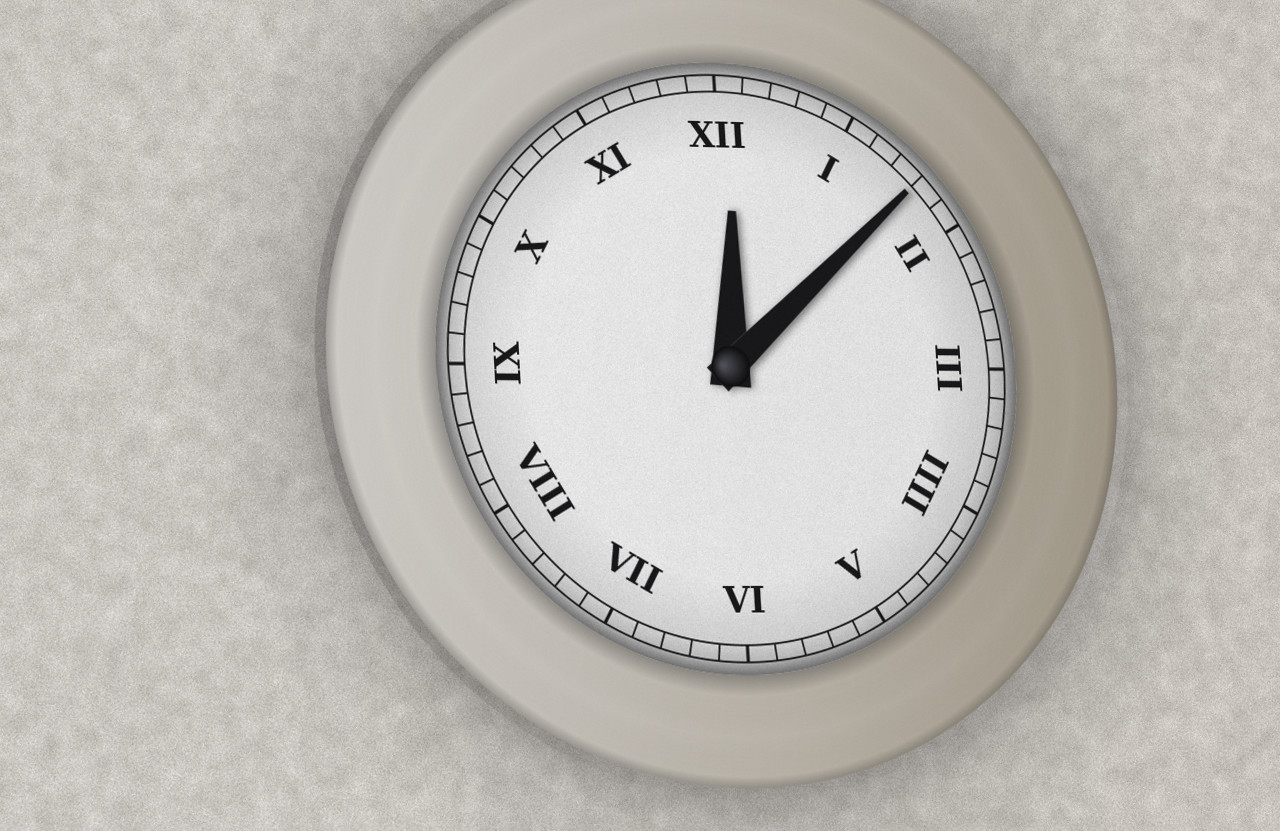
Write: 12:08
